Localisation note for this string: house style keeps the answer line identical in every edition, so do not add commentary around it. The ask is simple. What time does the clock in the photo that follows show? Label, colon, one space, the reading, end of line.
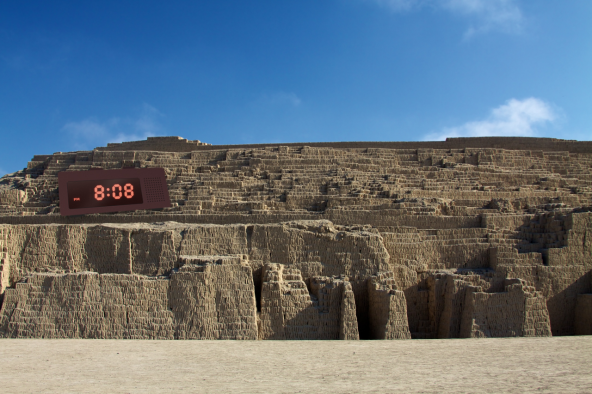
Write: 8:08
